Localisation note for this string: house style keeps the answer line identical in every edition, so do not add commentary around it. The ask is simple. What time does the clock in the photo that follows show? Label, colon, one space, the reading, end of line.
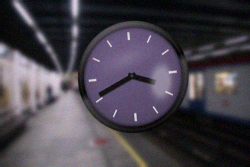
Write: 3:41
